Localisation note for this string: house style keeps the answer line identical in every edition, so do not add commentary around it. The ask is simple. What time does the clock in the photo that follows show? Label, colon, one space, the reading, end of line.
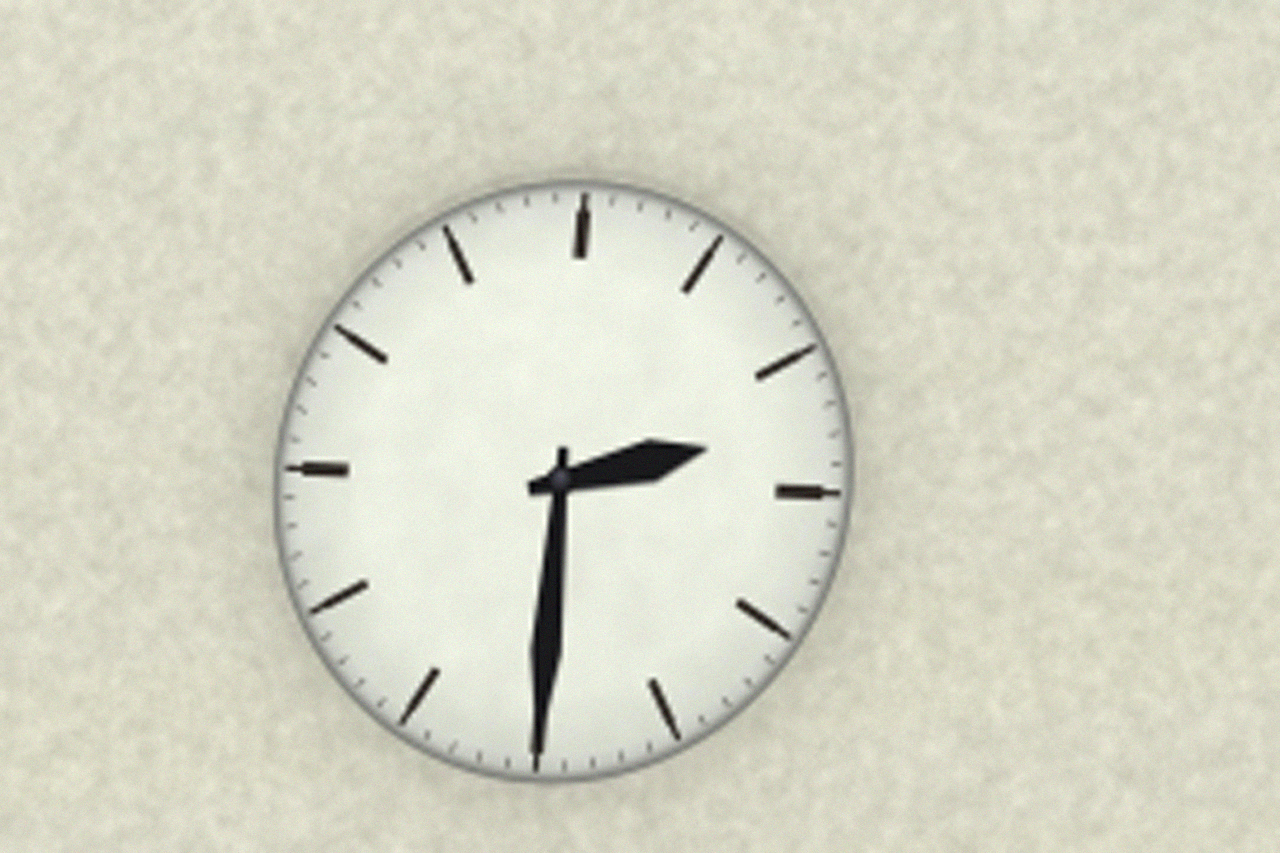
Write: 2:30
